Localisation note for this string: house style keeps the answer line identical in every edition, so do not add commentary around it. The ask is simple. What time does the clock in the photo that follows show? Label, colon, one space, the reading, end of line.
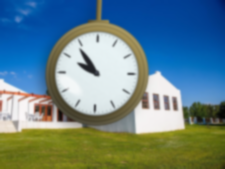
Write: 9:54
